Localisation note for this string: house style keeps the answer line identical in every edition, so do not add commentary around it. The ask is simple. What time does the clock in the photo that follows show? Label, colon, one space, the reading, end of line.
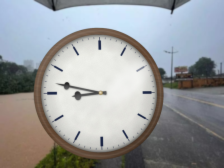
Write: 8:47
